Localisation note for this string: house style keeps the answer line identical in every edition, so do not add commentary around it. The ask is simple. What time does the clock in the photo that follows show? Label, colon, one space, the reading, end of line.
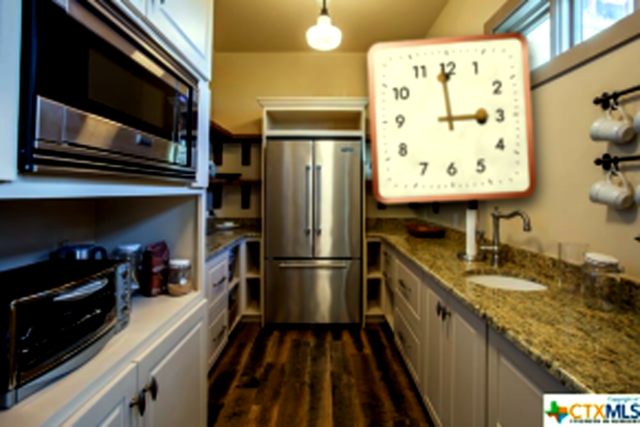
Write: 2:59
